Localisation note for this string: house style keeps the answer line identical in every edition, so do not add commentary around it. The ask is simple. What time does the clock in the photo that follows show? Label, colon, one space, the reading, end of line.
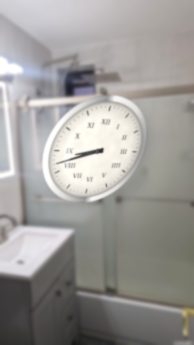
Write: 8:42
